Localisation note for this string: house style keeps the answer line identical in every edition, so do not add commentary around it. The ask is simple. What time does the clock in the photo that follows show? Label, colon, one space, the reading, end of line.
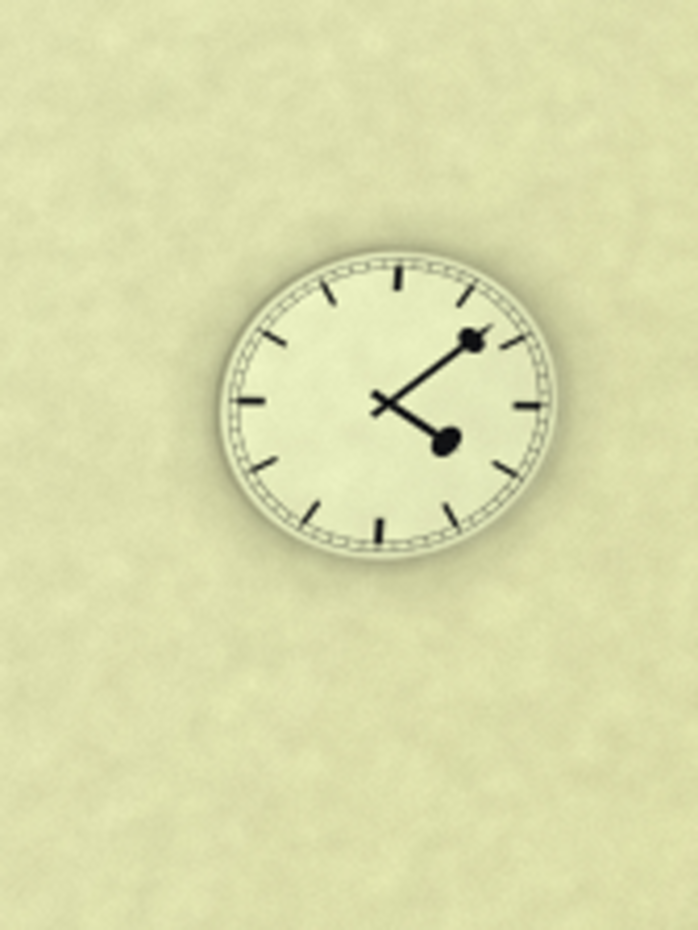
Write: 4:08
